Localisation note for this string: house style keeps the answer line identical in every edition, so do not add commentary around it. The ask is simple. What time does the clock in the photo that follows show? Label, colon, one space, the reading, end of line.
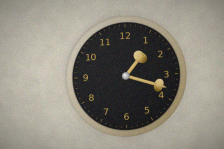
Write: 1:18
